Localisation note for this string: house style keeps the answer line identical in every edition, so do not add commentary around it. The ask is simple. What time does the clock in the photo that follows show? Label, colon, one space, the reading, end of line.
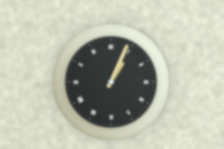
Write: 1:04
